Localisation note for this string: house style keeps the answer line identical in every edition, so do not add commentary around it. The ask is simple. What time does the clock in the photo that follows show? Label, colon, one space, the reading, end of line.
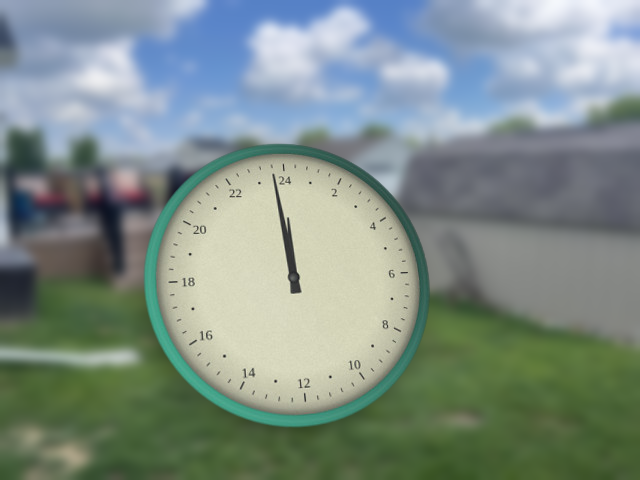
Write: 23:59
